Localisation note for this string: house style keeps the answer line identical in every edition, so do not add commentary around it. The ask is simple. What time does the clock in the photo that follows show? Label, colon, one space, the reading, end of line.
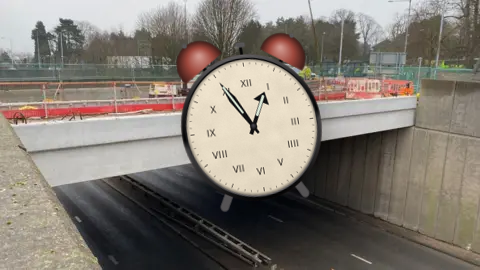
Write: 12:55
